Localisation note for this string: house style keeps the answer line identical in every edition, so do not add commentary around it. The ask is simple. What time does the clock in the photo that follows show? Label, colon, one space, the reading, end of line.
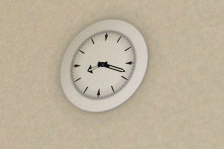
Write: 8:18
